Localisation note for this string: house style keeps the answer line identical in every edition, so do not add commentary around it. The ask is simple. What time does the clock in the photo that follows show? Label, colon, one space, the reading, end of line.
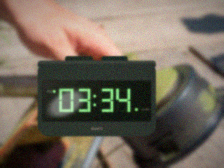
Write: 3:34
